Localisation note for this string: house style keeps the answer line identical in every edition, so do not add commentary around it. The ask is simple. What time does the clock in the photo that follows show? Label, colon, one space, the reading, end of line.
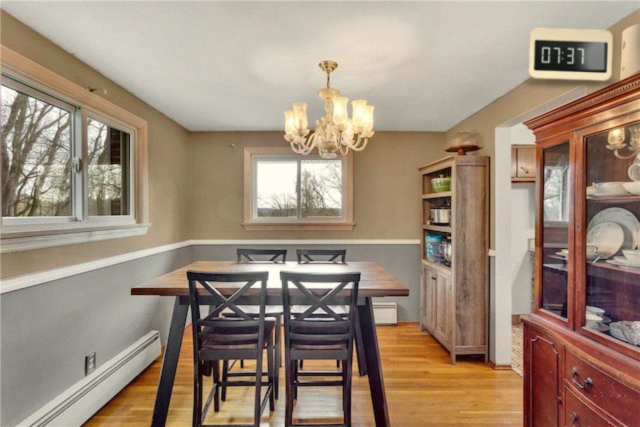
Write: 7:37
